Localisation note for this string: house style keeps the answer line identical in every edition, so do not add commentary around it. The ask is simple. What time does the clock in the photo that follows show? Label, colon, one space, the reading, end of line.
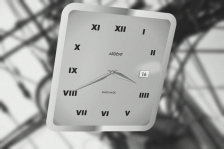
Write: 3:40
